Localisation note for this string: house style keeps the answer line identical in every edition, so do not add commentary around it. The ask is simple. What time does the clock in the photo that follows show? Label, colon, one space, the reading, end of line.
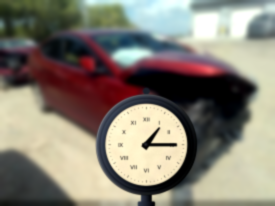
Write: 1:15
